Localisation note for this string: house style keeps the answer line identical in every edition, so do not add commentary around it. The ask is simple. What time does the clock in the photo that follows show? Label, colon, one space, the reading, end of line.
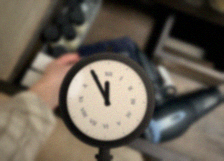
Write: 11:55
